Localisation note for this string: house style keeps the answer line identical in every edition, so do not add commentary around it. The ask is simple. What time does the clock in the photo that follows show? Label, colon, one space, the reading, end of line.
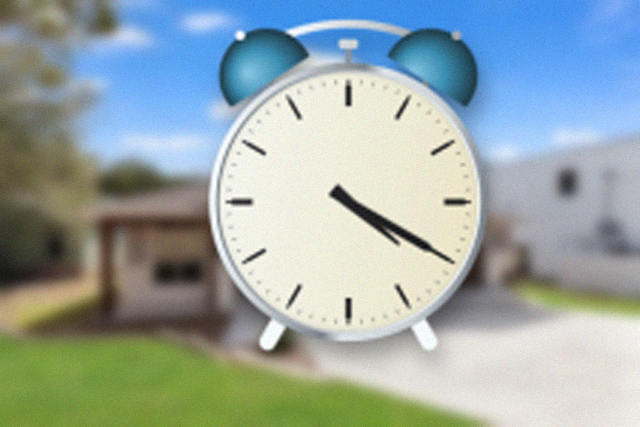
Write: 4:20
